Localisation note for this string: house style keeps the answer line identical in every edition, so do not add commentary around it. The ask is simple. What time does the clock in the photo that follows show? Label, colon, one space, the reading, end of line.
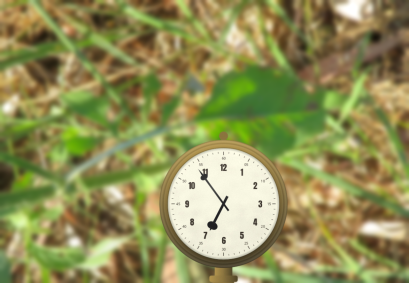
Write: 6:54
